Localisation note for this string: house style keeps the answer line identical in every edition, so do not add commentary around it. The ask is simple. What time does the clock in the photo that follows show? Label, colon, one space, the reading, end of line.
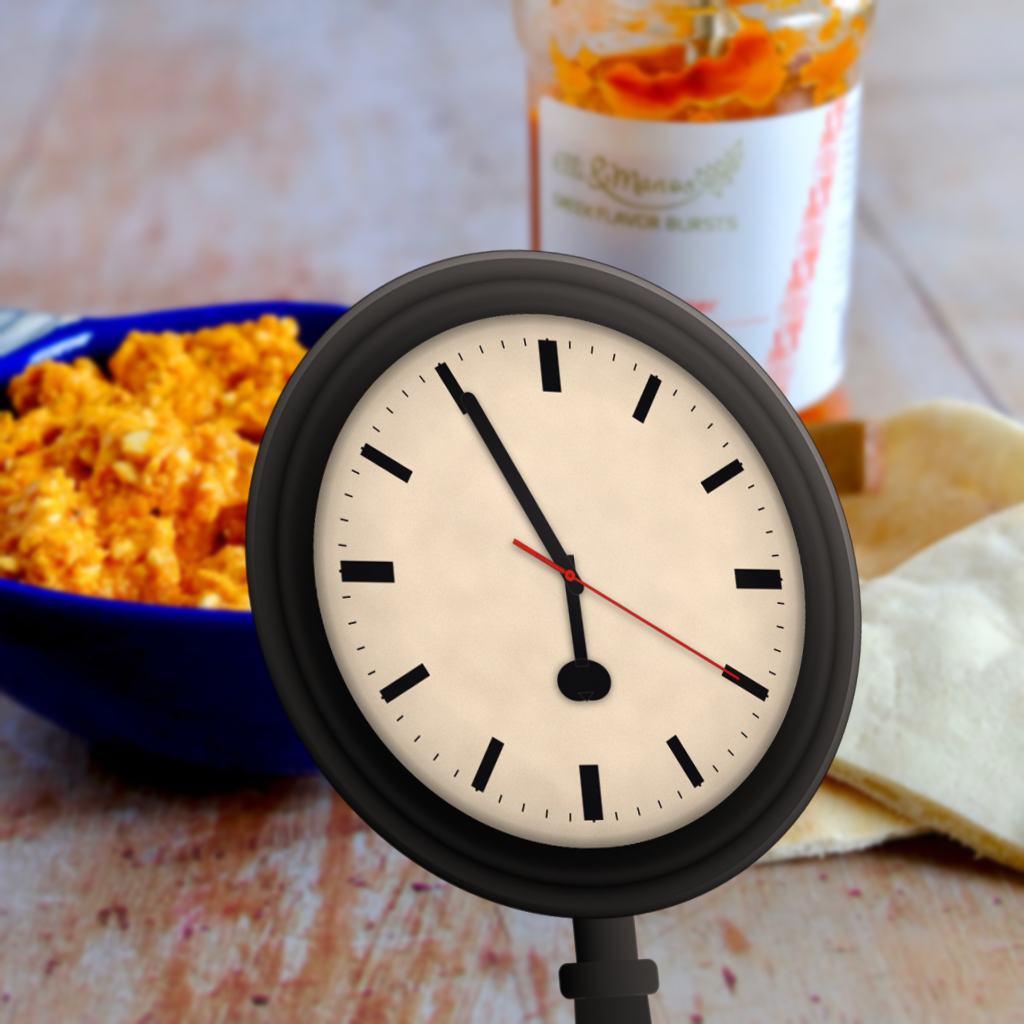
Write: 5:55:20
